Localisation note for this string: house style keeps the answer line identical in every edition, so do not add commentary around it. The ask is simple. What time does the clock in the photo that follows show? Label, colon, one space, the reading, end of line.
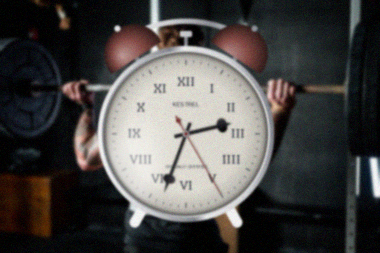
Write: 2:33:25
